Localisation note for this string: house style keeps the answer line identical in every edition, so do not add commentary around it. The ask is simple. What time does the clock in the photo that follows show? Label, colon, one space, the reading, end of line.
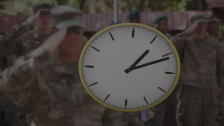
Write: 1:11
